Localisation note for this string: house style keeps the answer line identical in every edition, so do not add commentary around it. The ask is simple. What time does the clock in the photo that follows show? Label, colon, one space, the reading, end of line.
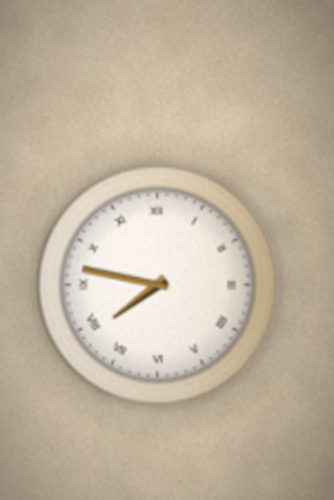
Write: 7:47
